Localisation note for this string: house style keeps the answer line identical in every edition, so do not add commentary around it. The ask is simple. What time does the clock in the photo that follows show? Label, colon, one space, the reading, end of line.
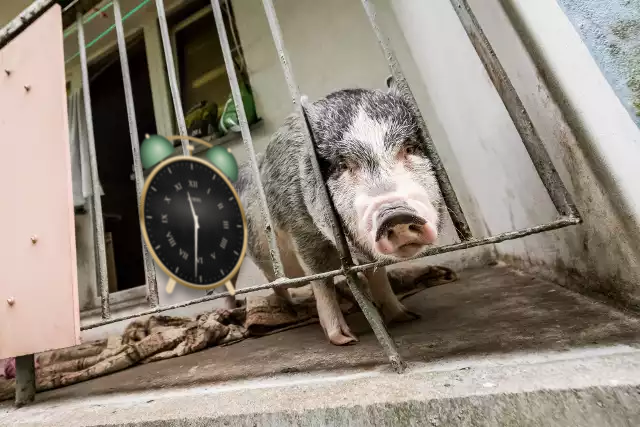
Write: 11:31
